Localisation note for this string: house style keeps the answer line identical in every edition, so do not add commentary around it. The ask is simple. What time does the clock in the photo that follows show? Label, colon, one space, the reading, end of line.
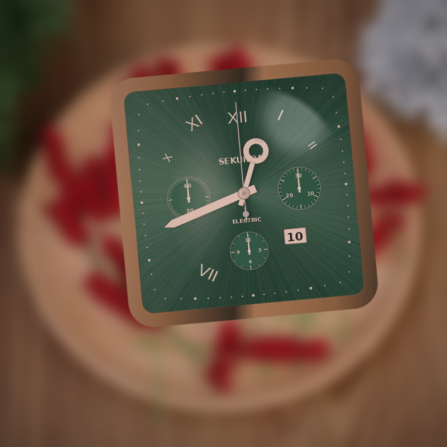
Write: 12:42
